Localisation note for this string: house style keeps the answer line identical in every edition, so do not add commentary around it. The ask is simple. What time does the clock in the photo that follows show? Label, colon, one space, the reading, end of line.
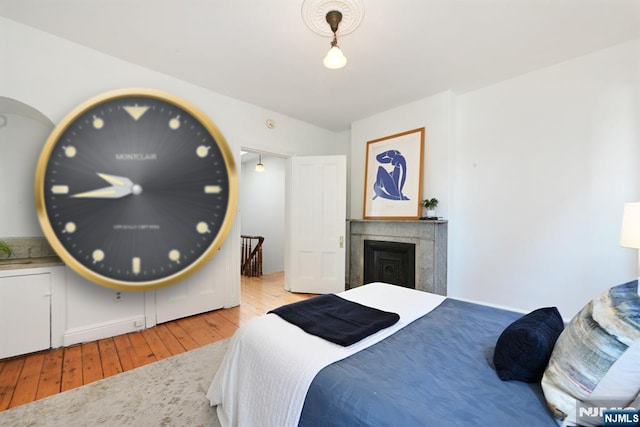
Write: 9:44
